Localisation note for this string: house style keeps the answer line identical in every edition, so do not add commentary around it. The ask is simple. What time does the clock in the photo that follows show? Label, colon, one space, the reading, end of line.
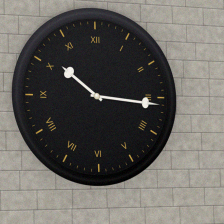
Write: 10:16
